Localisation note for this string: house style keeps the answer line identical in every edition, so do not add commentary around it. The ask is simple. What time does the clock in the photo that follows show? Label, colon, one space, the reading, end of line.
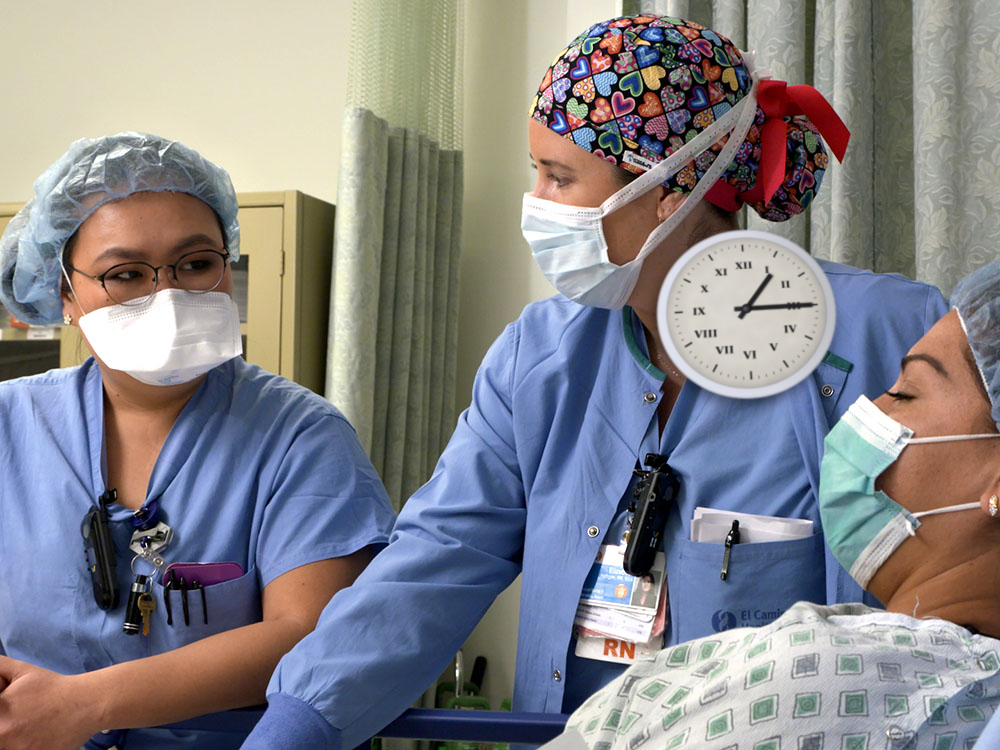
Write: 1:15
